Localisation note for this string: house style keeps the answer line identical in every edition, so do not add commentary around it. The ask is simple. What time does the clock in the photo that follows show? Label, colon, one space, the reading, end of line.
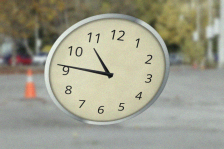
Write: 10:46
